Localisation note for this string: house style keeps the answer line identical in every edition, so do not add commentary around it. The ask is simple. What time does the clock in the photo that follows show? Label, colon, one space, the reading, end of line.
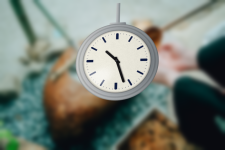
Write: 10:27
